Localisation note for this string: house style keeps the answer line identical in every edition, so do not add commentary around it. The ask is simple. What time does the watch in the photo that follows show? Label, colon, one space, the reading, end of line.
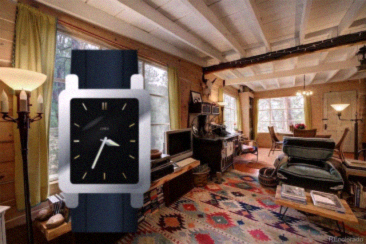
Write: 3:34
